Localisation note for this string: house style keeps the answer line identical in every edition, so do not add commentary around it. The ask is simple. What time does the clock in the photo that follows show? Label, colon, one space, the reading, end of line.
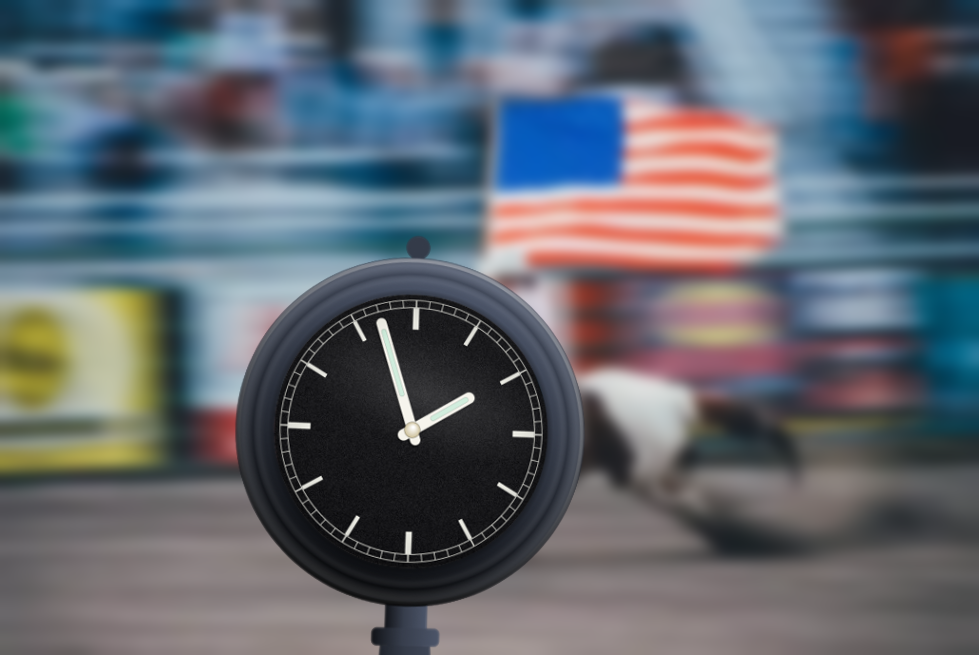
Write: 1:57
